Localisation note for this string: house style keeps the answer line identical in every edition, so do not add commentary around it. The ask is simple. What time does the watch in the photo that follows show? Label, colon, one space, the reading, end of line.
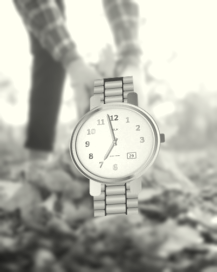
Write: 6:58
